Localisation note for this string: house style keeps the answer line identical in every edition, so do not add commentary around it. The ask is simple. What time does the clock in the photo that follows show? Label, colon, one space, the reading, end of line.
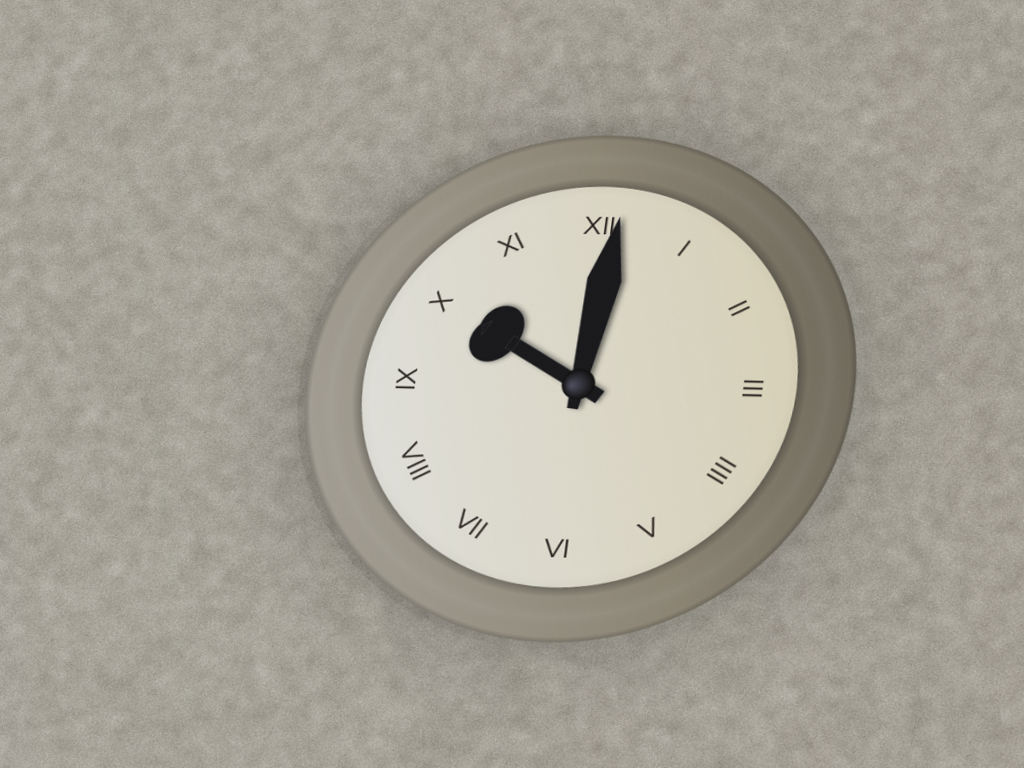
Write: 10:01
